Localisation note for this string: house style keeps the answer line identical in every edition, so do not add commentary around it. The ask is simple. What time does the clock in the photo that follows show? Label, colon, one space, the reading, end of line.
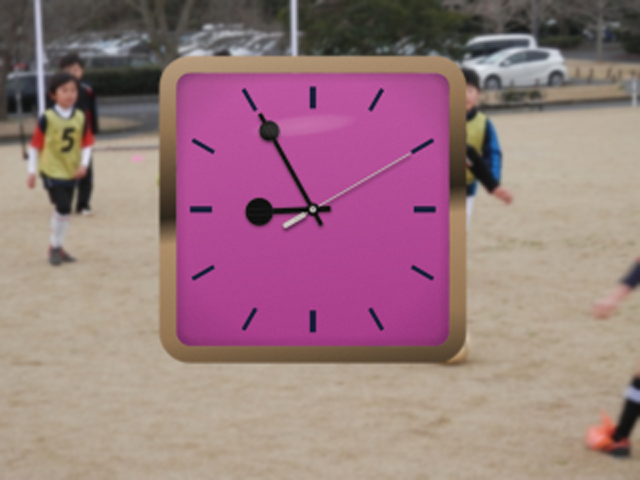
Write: 8:55:10
